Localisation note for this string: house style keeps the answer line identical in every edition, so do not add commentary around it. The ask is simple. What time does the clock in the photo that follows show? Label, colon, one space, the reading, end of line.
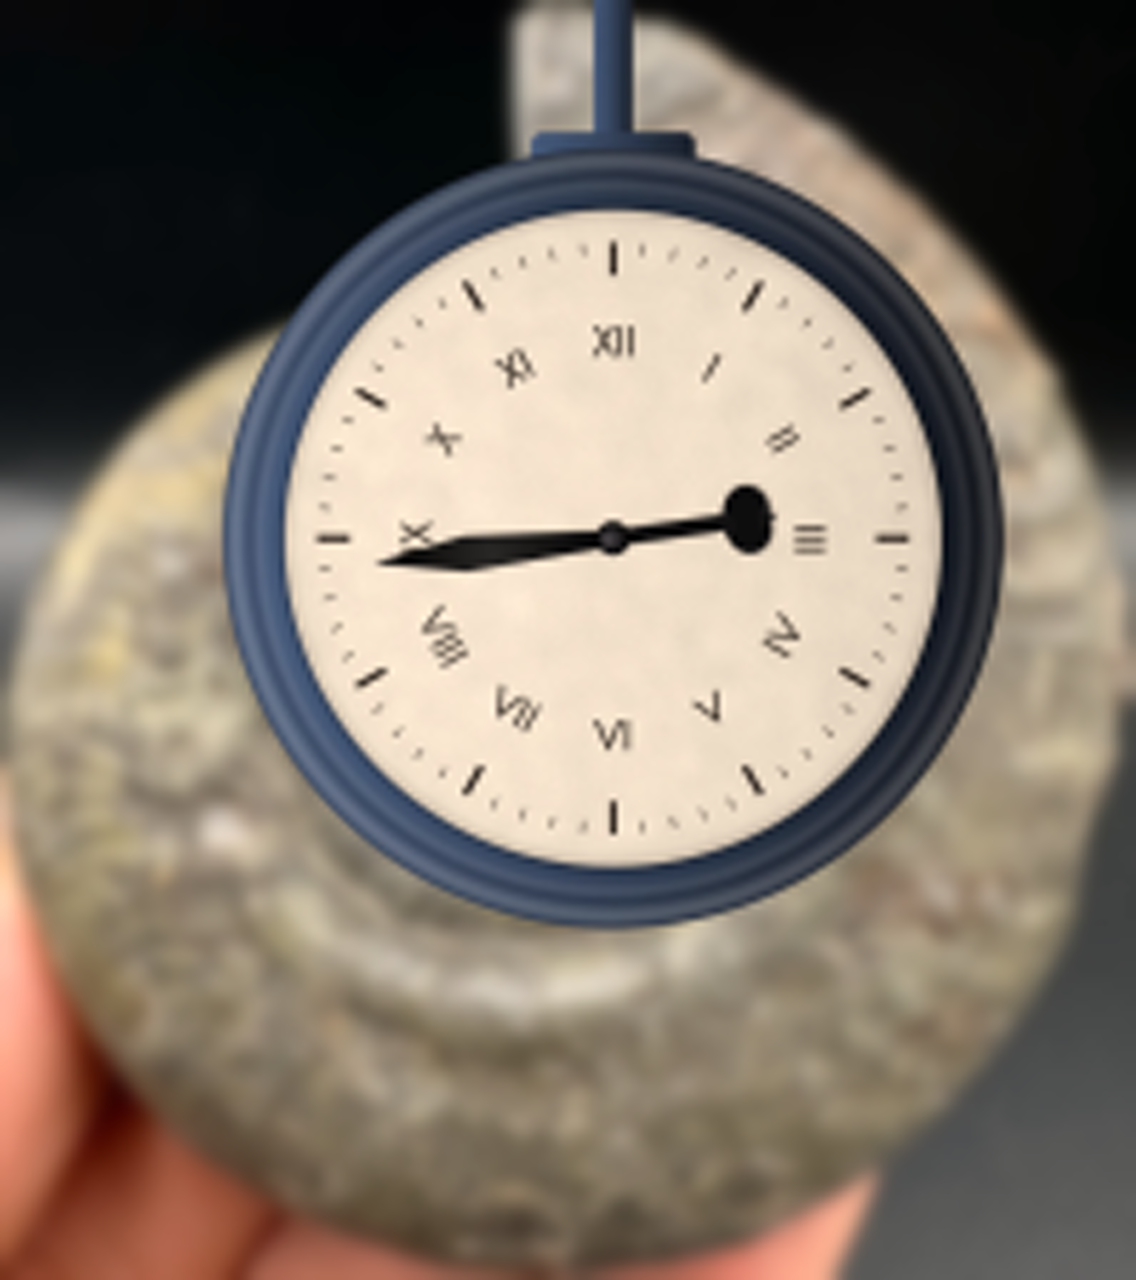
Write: 2:44
